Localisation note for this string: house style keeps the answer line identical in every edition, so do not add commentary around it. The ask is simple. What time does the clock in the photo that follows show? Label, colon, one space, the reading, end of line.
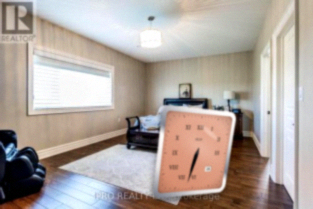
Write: 6:32
